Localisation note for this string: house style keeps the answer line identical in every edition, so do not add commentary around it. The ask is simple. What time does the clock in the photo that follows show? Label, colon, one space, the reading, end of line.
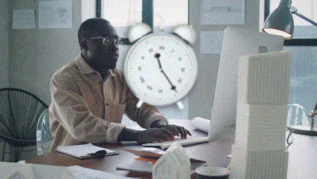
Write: 11:24
